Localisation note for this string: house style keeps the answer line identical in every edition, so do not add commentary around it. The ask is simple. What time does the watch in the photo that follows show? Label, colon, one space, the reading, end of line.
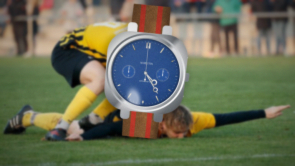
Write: 4:24
